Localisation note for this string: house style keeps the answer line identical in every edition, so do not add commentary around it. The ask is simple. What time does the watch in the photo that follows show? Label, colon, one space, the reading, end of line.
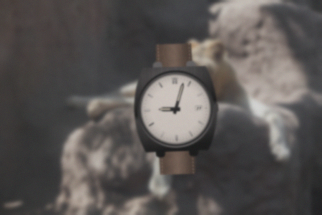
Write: 9:03
